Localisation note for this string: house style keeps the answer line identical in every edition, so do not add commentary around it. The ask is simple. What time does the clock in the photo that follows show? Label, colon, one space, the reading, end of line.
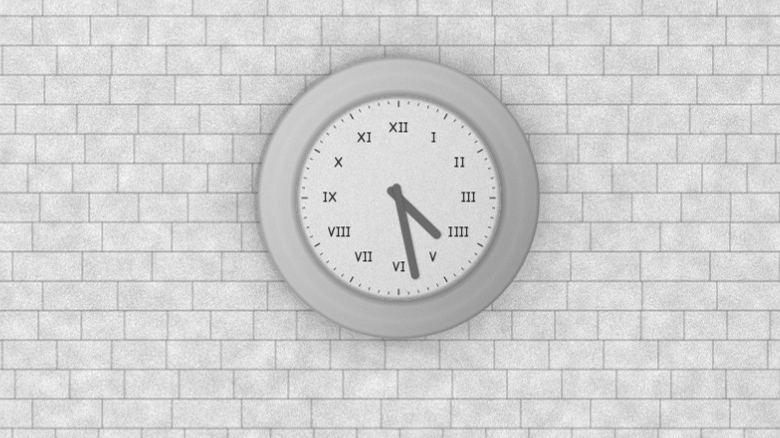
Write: 4:28
